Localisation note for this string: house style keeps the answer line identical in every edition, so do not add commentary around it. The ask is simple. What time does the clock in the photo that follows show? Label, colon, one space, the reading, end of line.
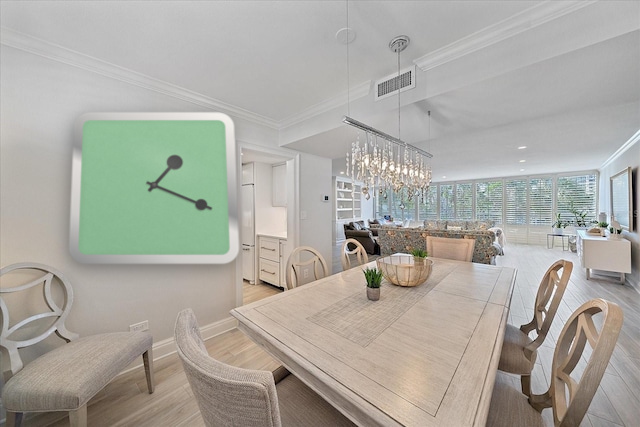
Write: 1:19
